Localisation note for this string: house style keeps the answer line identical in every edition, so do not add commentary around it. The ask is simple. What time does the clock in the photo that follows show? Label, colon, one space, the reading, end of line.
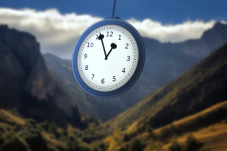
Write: 12:56
